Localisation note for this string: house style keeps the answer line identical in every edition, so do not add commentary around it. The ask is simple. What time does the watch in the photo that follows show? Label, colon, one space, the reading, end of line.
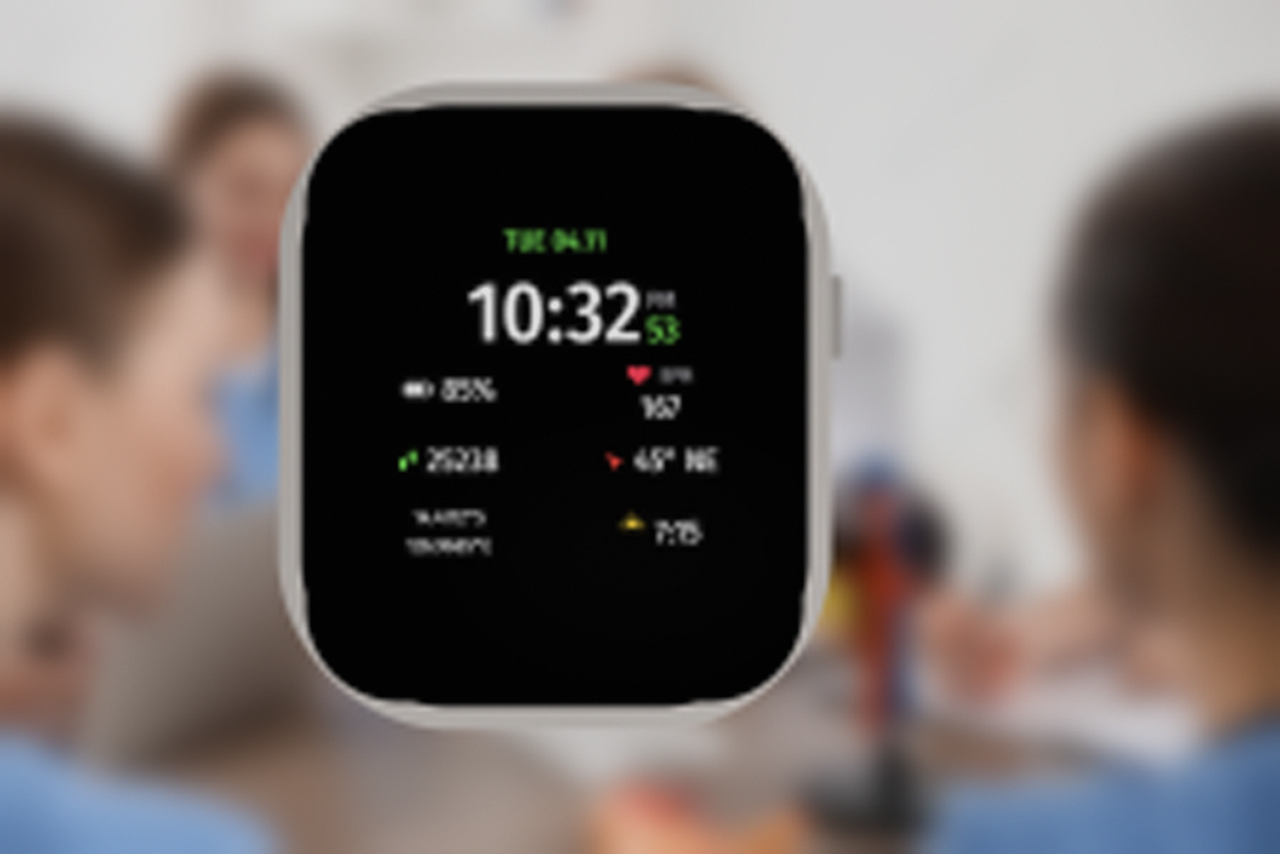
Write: 10:32
